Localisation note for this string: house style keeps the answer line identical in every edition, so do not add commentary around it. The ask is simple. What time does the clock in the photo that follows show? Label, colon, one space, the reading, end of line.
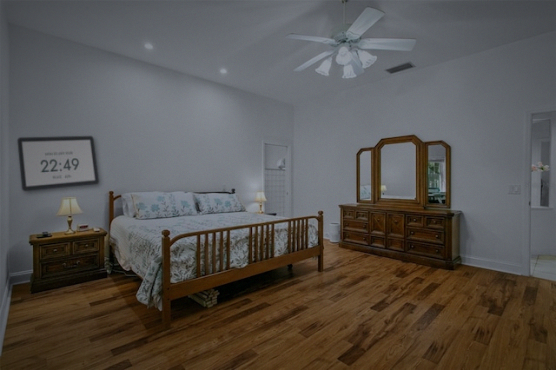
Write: 22:49
